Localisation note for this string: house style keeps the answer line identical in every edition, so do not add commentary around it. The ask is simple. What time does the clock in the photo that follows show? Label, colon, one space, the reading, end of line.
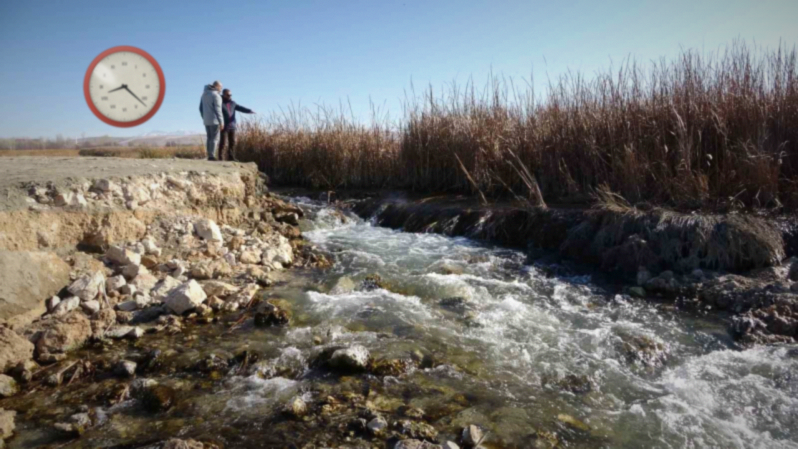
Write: 8:22
